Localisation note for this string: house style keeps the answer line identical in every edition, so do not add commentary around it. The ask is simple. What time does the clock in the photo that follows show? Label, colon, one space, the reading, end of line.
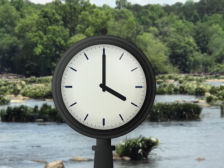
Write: 4:00
